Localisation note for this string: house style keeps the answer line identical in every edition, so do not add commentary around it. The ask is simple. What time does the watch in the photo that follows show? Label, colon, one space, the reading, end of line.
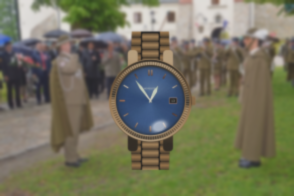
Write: 12:54
